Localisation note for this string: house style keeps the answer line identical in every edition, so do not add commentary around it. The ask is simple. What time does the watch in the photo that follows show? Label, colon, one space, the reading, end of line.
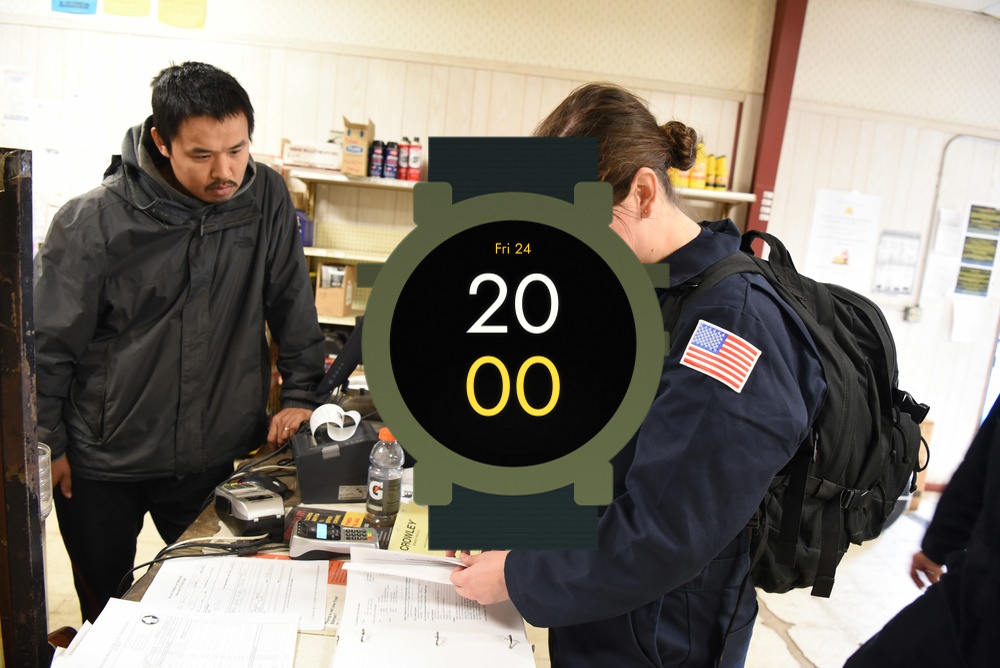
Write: 20:00
